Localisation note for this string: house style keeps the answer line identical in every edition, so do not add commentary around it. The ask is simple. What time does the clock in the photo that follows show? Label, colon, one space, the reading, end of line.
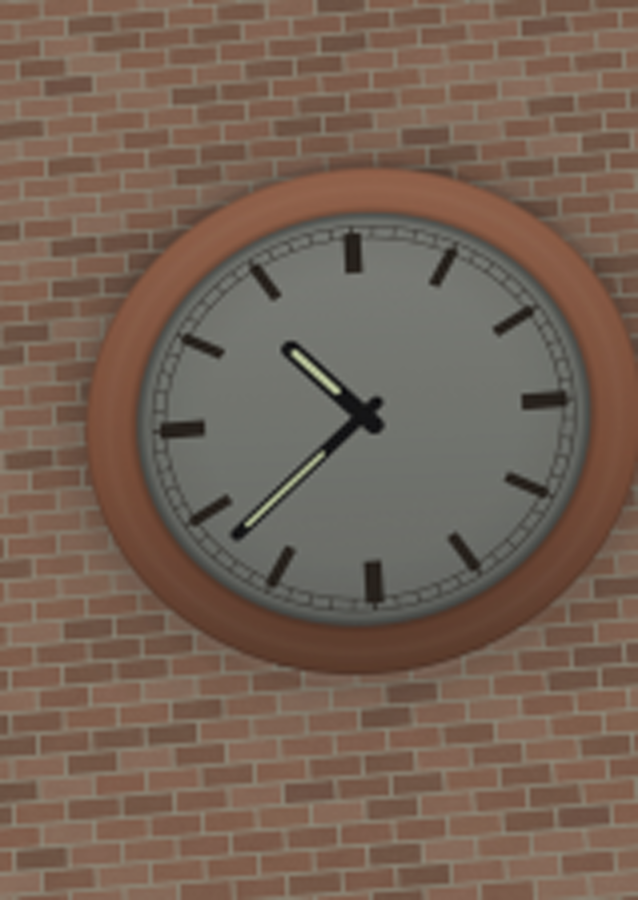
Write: 10:38
